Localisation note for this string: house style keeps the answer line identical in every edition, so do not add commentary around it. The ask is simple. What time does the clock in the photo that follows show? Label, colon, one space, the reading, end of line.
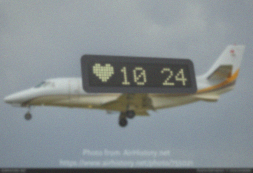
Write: 10:24
